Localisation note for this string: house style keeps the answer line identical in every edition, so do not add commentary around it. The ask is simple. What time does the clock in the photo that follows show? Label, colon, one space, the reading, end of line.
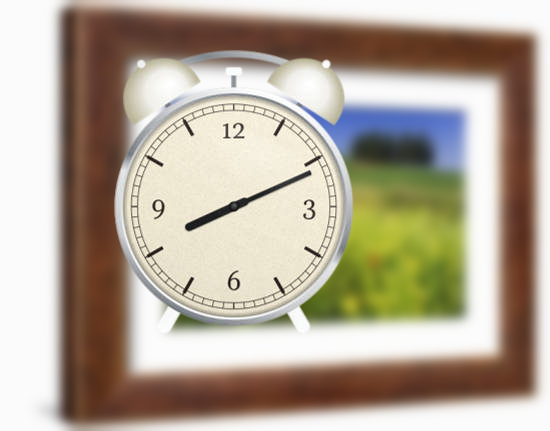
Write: 8:11
